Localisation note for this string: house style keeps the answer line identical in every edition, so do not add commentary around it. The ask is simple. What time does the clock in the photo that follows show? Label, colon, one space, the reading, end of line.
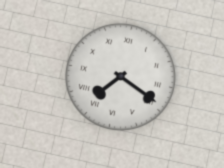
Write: 7:19
